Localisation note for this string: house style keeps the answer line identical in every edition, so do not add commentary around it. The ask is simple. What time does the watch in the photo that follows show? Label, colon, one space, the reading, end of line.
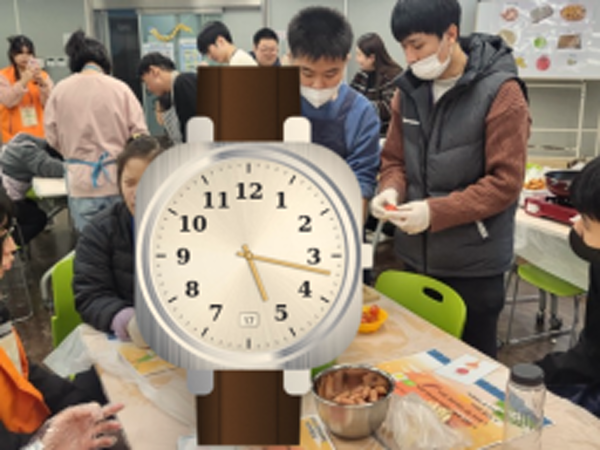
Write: 5:17
